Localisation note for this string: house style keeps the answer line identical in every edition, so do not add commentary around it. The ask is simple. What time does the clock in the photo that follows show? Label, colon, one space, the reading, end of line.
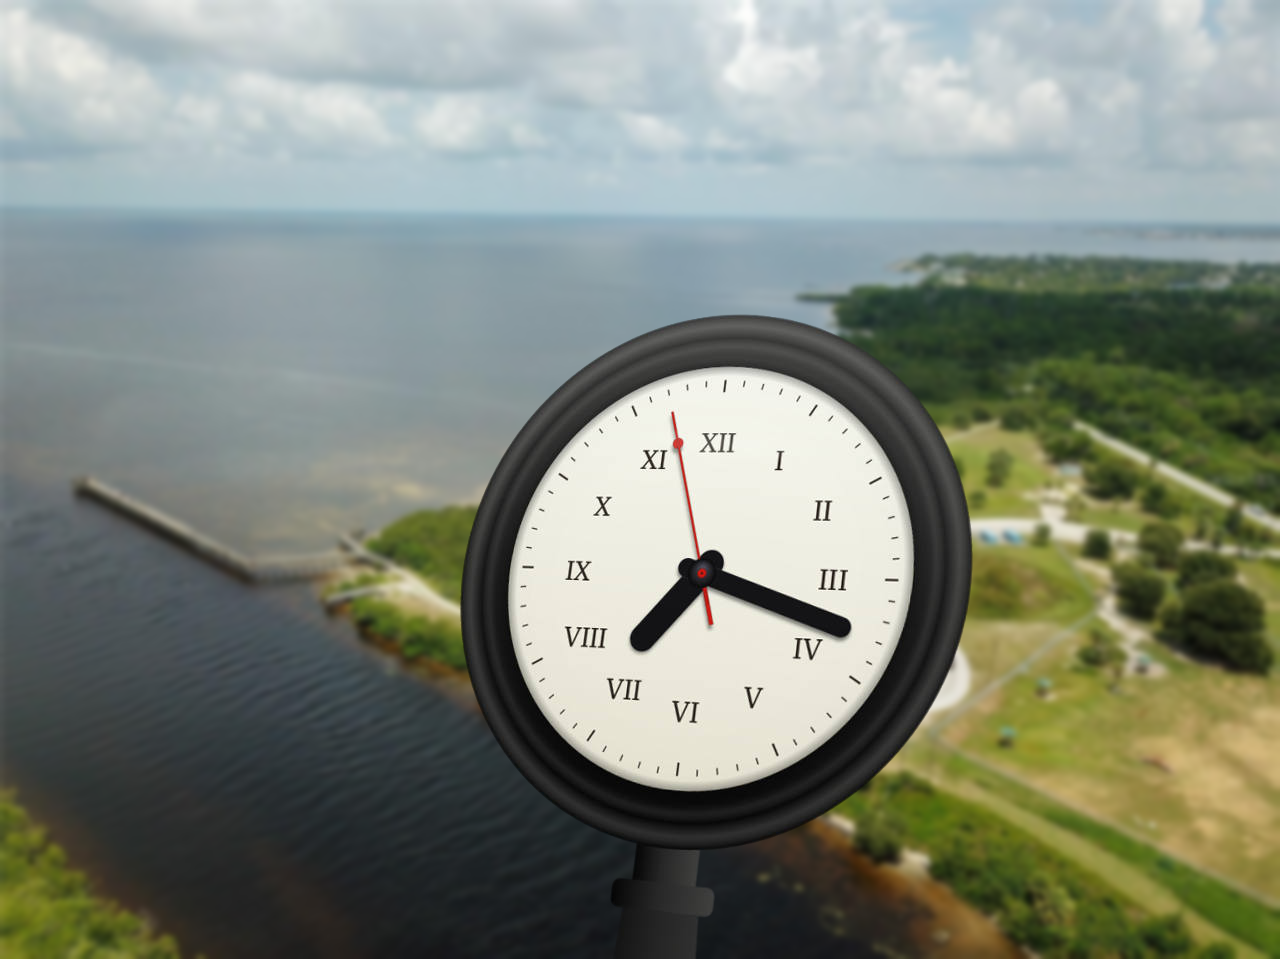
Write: 7:17:57
